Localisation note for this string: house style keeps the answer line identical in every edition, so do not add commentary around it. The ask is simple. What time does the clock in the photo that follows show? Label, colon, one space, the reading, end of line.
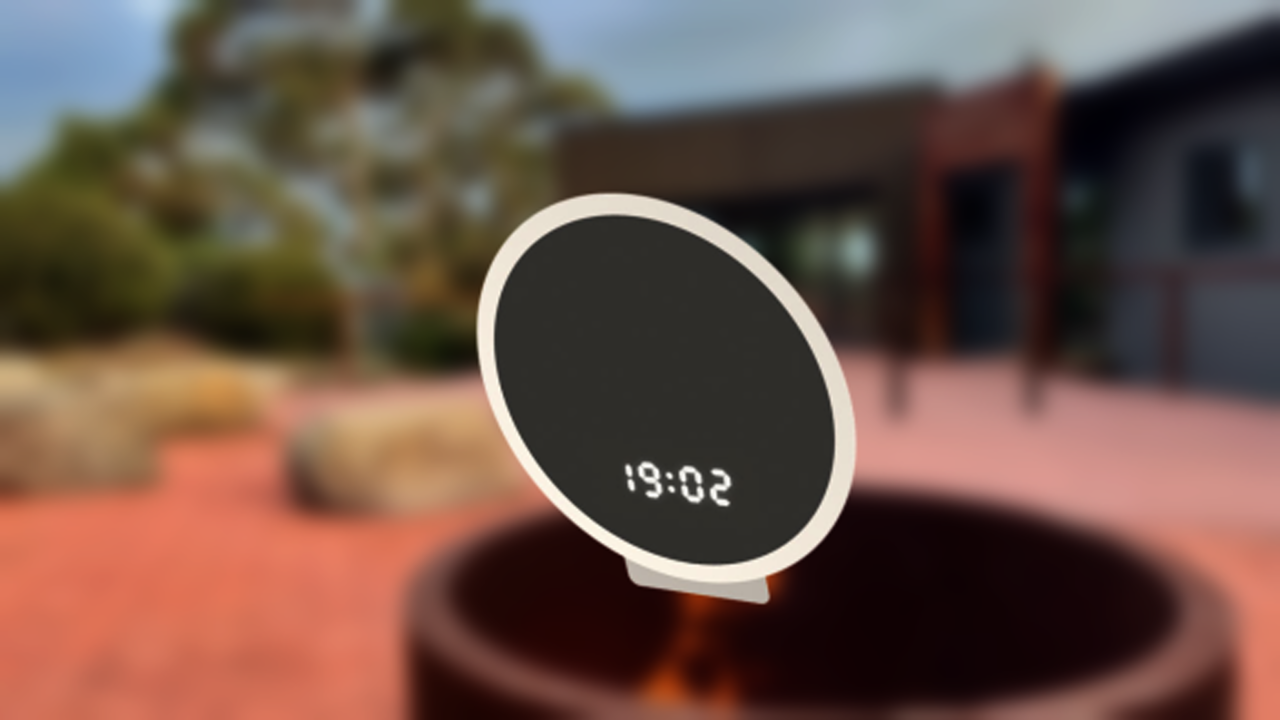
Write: 19:02
